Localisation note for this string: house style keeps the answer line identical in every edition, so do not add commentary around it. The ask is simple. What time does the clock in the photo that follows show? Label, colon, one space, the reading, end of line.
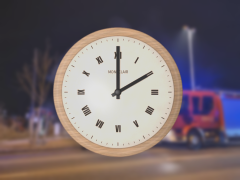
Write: 2:00
